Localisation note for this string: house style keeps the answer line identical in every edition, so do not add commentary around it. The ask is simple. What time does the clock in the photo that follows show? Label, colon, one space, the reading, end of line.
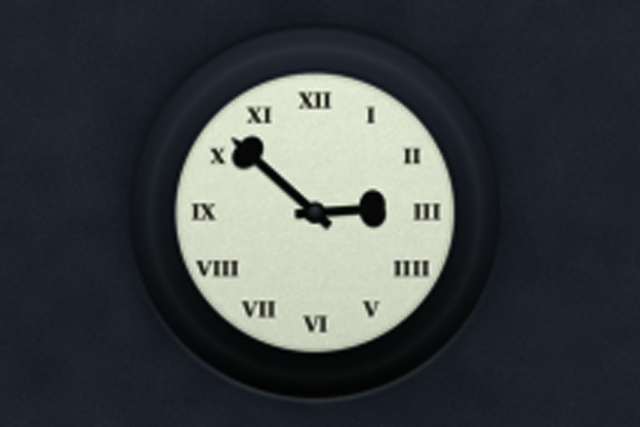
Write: 2:52
